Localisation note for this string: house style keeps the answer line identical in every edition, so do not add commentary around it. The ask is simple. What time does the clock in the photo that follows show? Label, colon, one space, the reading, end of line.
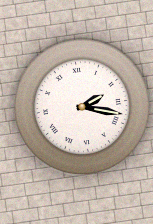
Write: 2:18
